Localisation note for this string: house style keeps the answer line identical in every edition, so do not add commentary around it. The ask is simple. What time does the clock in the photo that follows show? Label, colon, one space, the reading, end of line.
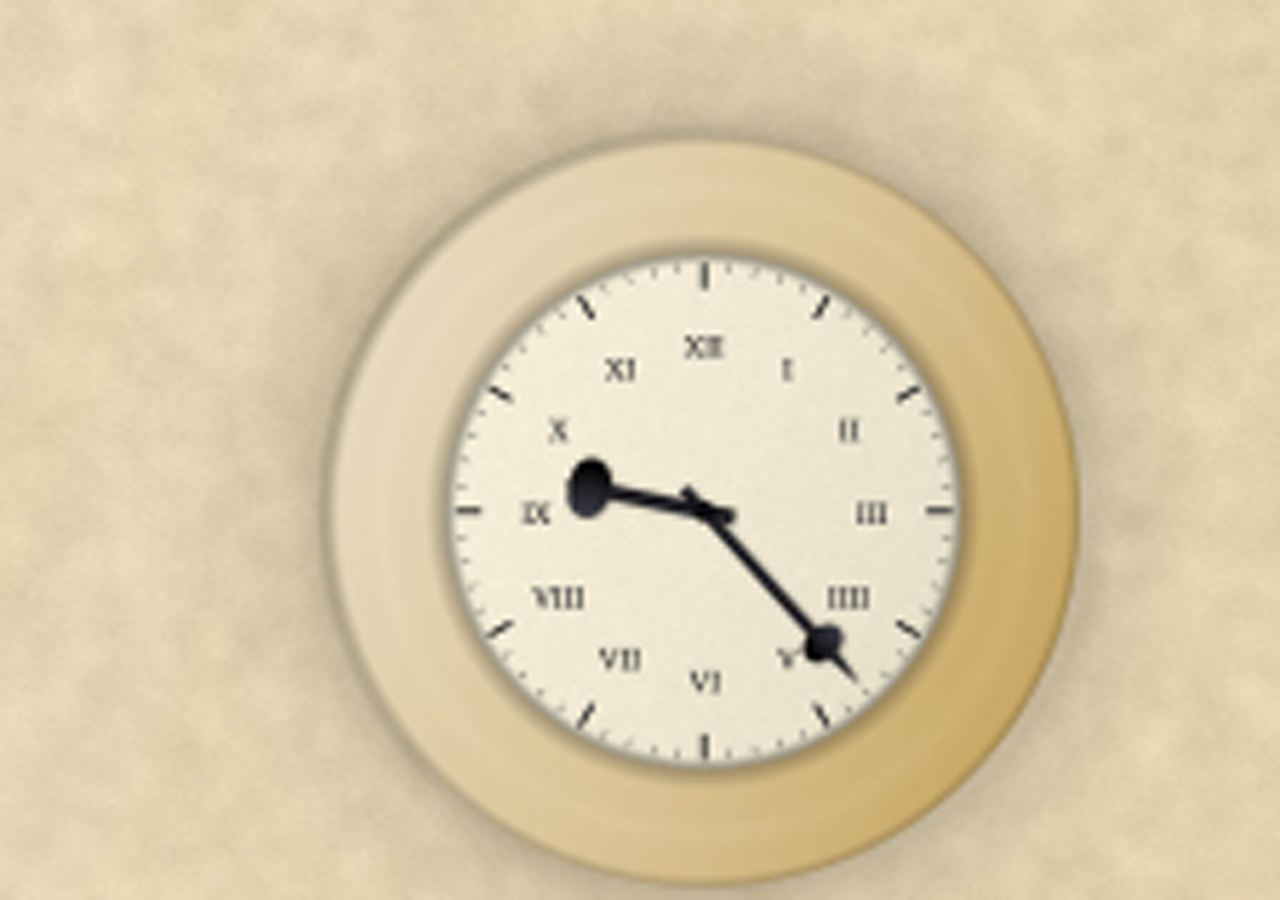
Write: 9:23
